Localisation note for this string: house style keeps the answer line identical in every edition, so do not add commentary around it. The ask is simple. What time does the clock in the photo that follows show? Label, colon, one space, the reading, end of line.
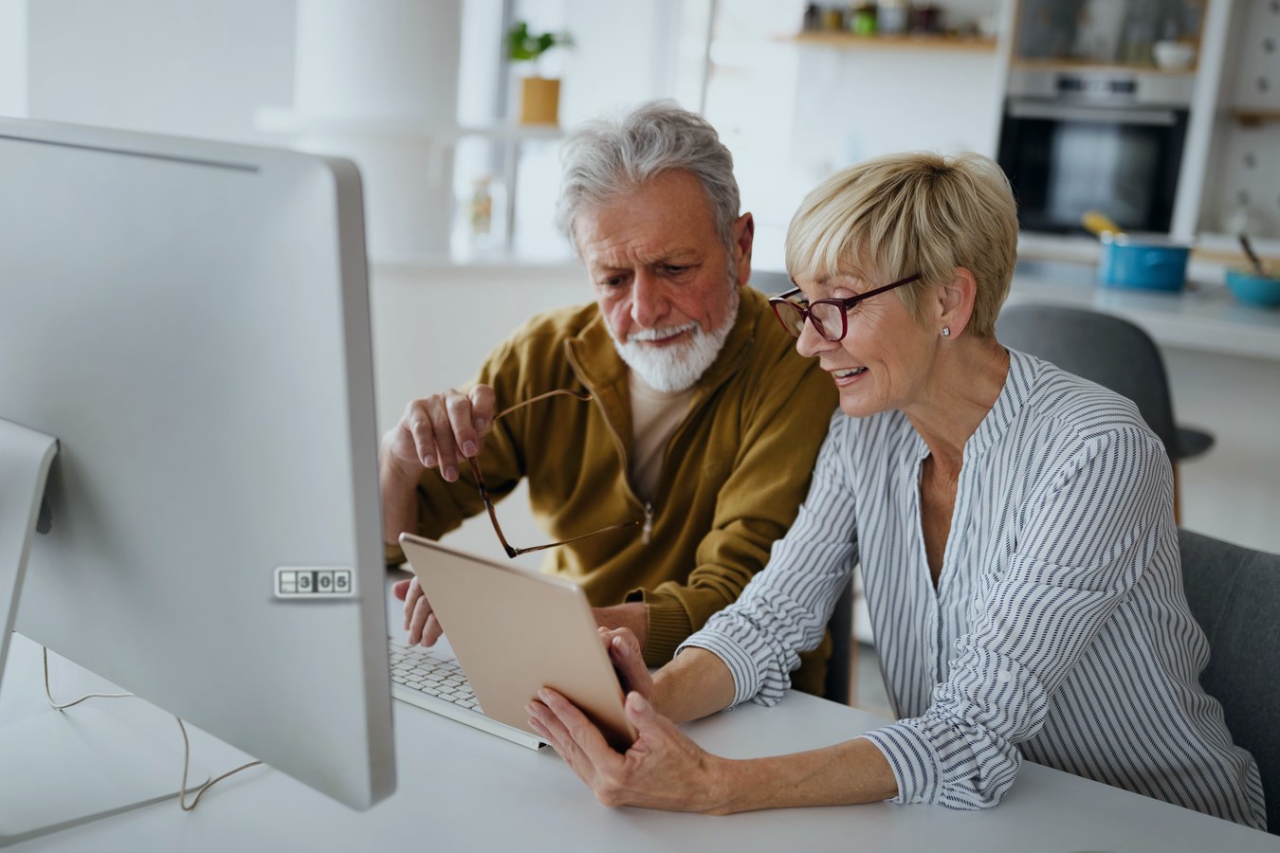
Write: 3:05
